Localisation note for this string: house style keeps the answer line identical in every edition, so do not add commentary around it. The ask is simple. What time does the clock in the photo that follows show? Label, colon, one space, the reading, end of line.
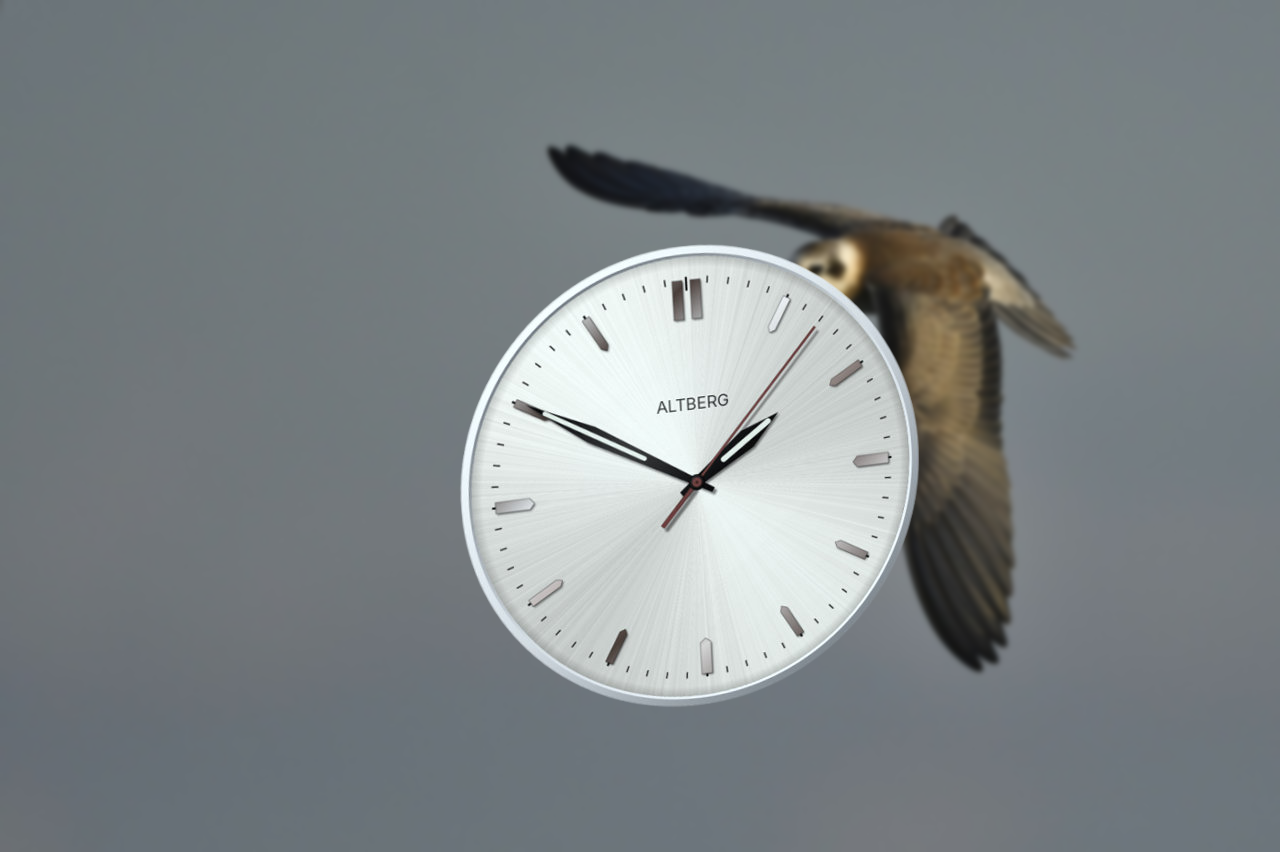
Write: 1:50:07
